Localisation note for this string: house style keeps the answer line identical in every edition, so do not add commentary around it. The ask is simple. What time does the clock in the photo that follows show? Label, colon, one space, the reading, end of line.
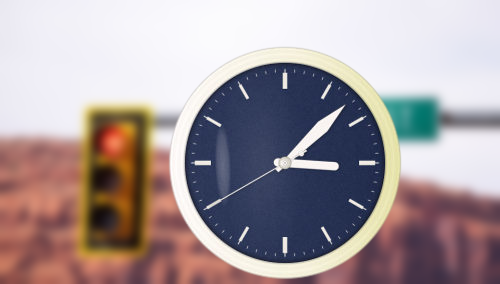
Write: 3:07:40
